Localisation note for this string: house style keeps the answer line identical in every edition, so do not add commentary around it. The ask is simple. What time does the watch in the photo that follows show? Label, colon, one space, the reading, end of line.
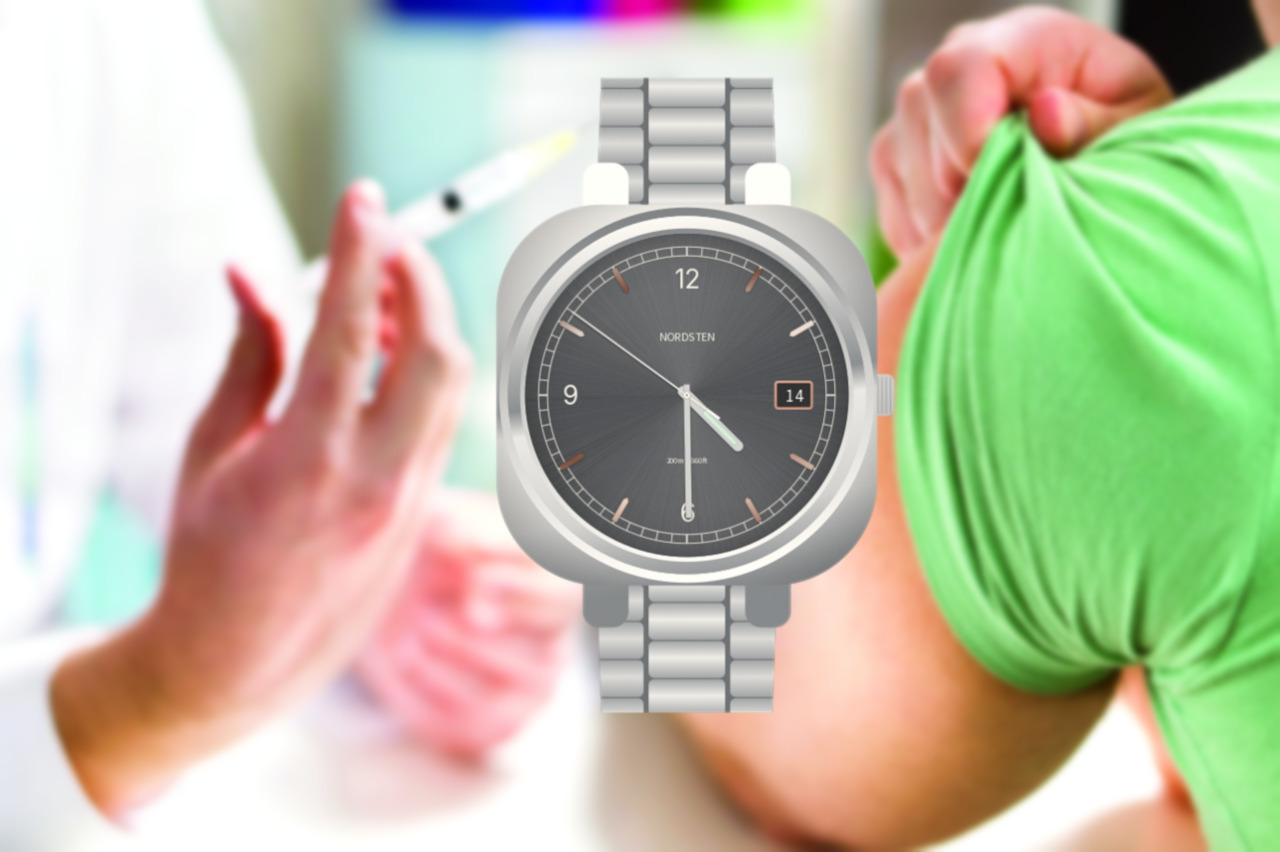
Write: 4:29:51
